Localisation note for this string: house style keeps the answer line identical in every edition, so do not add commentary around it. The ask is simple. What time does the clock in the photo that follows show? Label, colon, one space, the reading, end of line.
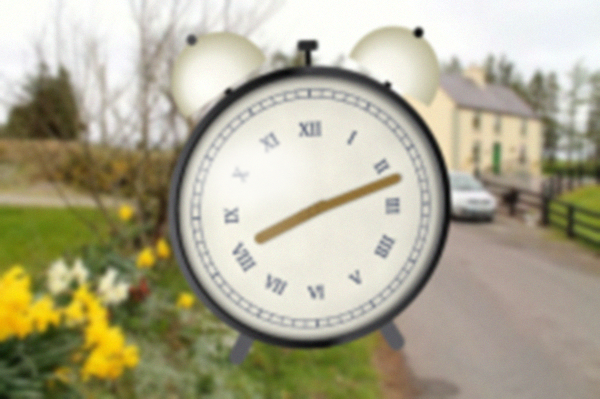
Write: 8:12
